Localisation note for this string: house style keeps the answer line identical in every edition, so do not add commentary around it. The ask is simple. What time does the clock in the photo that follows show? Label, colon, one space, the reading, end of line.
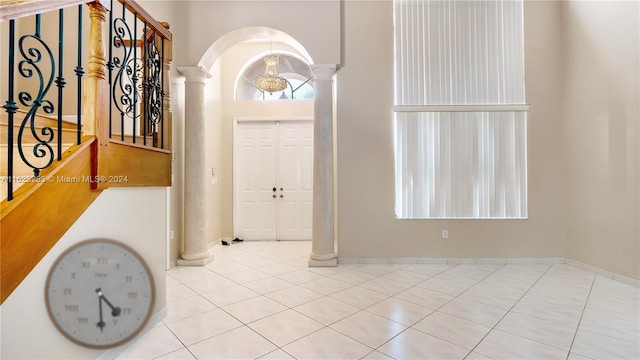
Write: 4:29
